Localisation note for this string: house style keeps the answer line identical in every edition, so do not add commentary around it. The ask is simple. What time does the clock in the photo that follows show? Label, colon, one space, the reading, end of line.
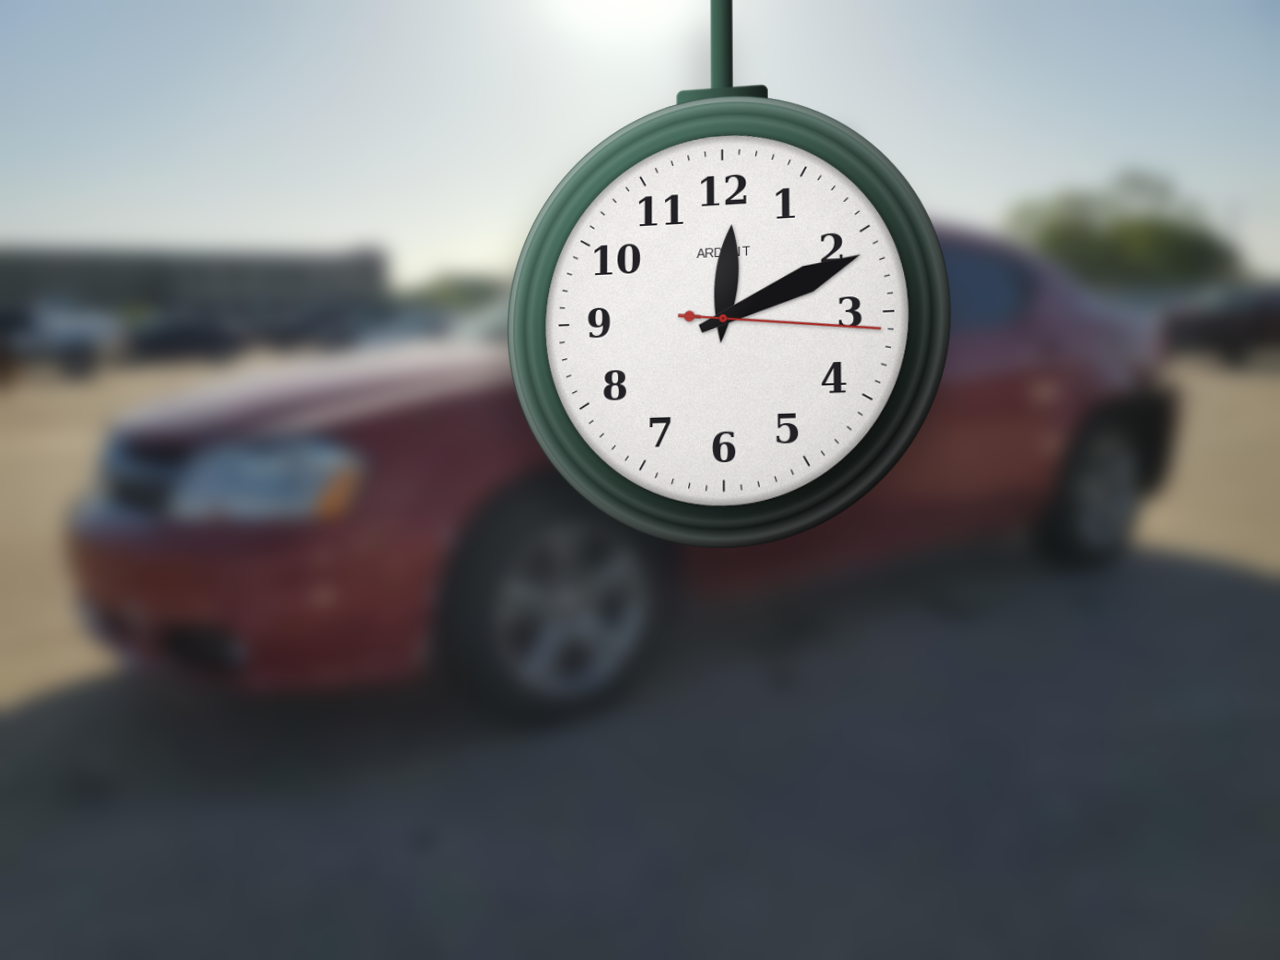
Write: 12:11:16
